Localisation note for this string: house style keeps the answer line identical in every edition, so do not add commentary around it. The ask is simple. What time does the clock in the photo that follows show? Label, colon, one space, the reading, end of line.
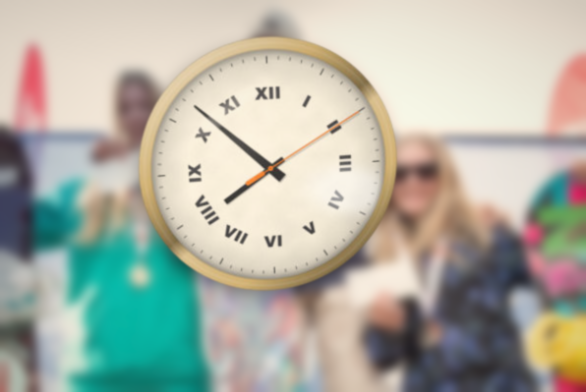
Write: 7:52:10
